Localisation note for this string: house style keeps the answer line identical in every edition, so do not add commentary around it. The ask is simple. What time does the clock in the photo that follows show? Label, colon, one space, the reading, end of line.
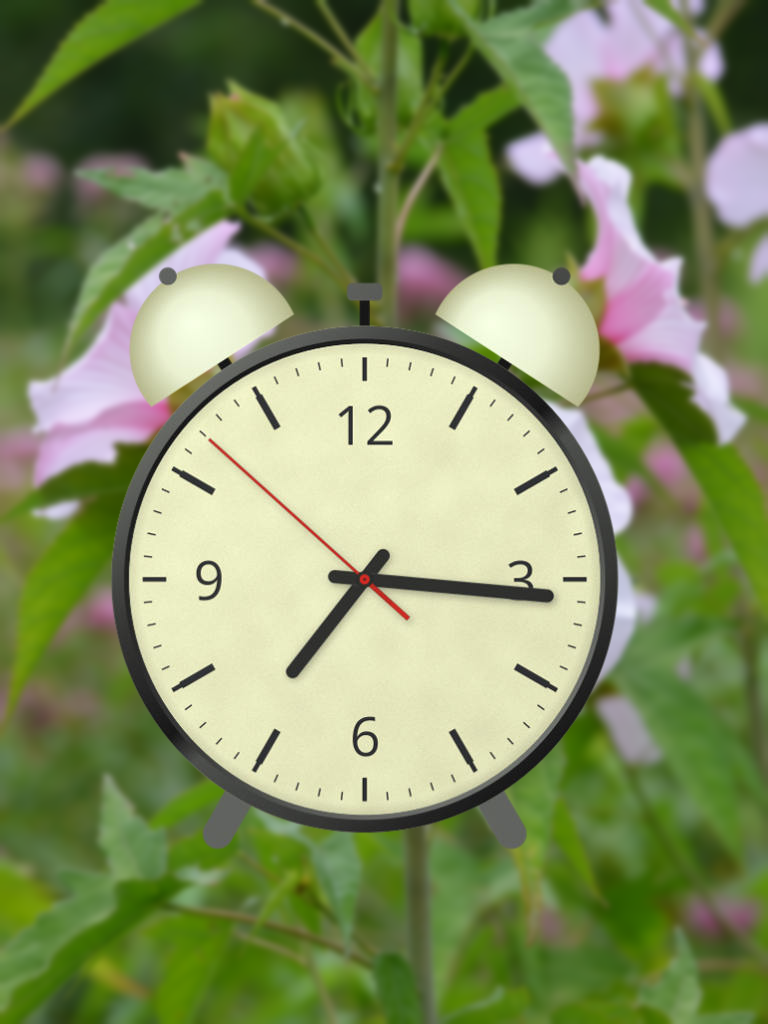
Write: 7:15:52
